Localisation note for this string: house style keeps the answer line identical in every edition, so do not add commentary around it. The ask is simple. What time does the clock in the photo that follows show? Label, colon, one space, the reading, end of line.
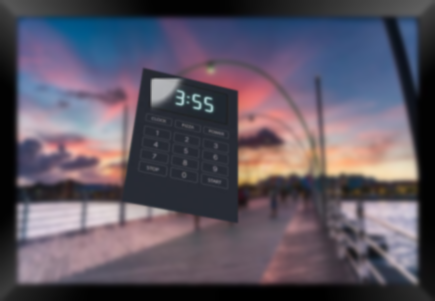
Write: 3:55
